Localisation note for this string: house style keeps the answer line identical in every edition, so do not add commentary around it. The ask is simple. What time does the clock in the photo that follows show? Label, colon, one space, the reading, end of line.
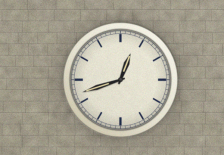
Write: 12:42
